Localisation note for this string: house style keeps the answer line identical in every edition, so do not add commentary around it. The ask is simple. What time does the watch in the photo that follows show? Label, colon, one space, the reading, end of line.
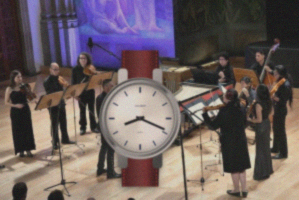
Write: 8:19
